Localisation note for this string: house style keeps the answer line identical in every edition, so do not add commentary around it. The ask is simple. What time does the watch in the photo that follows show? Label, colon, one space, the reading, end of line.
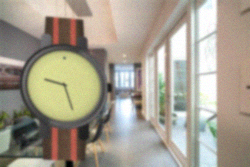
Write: 9:27
